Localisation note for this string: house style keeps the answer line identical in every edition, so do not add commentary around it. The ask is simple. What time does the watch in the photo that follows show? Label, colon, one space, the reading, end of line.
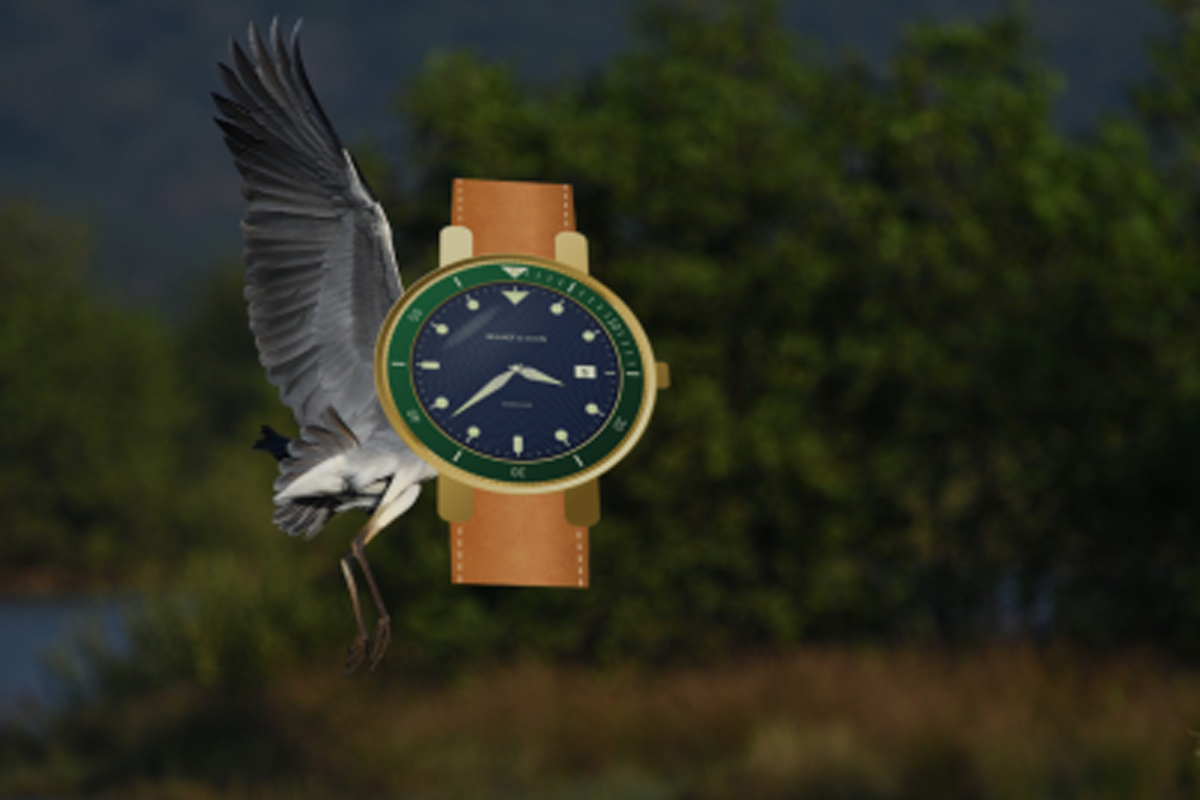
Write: 3:38
